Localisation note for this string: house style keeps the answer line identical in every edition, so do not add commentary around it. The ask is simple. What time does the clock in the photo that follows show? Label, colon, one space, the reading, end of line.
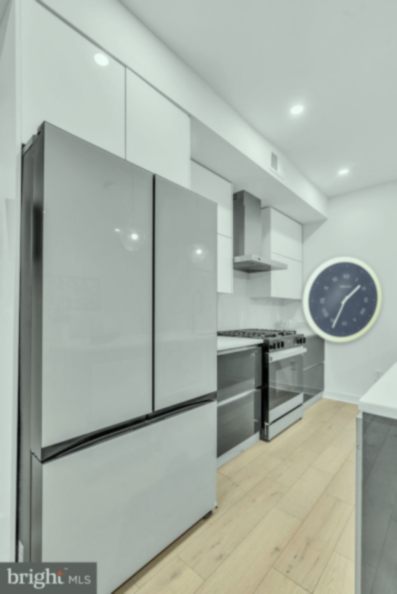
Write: 1:34
